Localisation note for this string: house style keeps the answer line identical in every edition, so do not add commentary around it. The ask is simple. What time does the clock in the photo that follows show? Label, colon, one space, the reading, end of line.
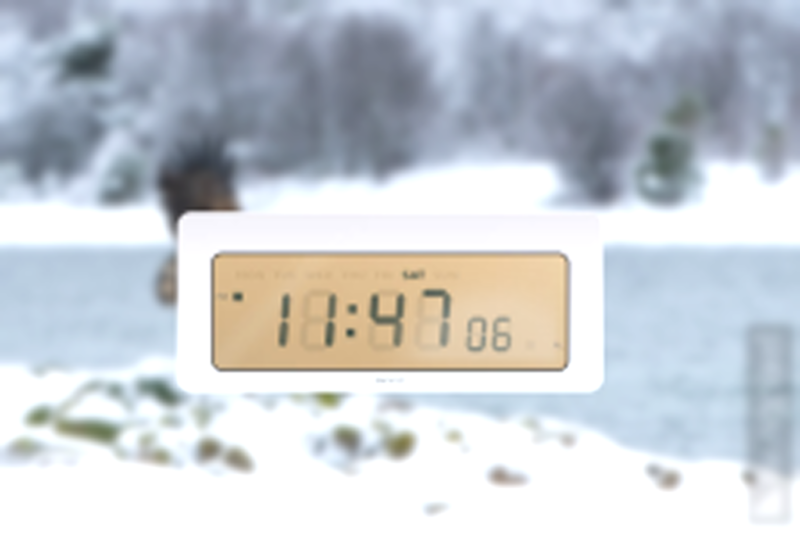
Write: 11:47:06
